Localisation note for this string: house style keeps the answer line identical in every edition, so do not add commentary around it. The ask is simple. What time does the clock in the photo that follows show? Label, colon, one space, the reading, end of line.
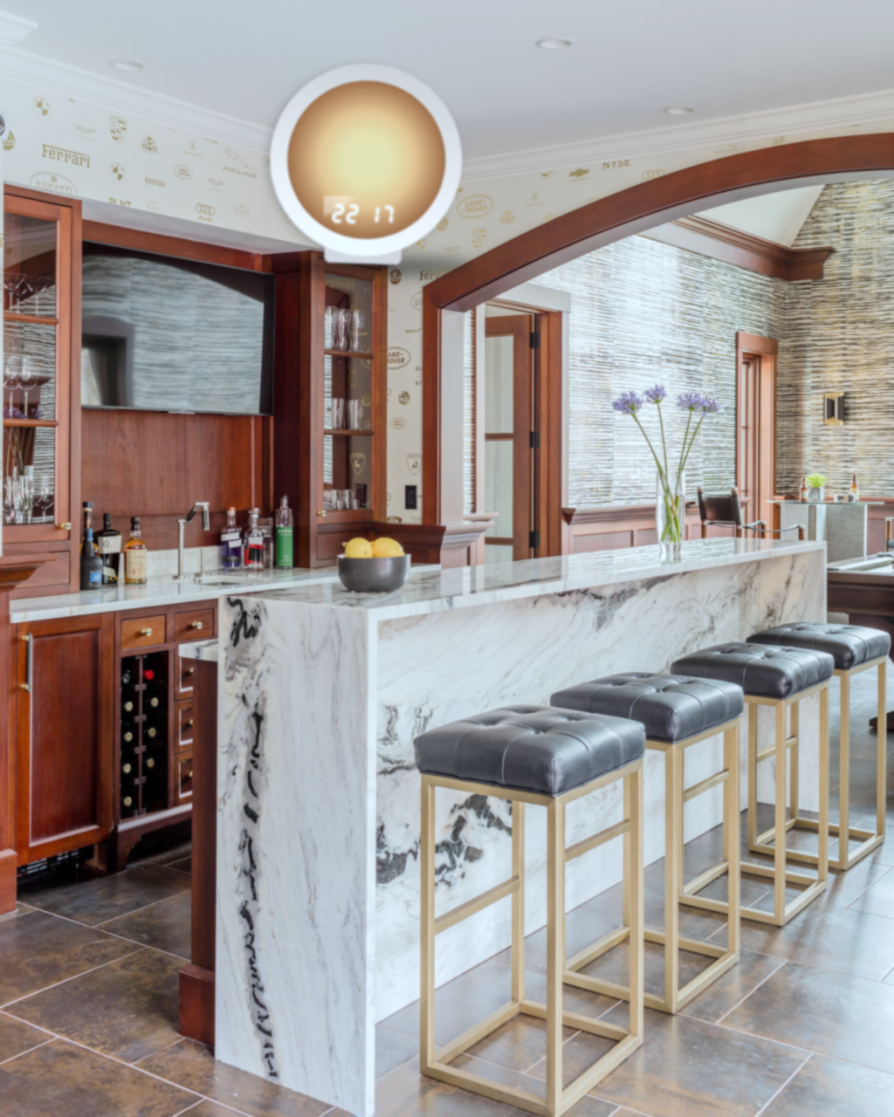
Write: 22:17
